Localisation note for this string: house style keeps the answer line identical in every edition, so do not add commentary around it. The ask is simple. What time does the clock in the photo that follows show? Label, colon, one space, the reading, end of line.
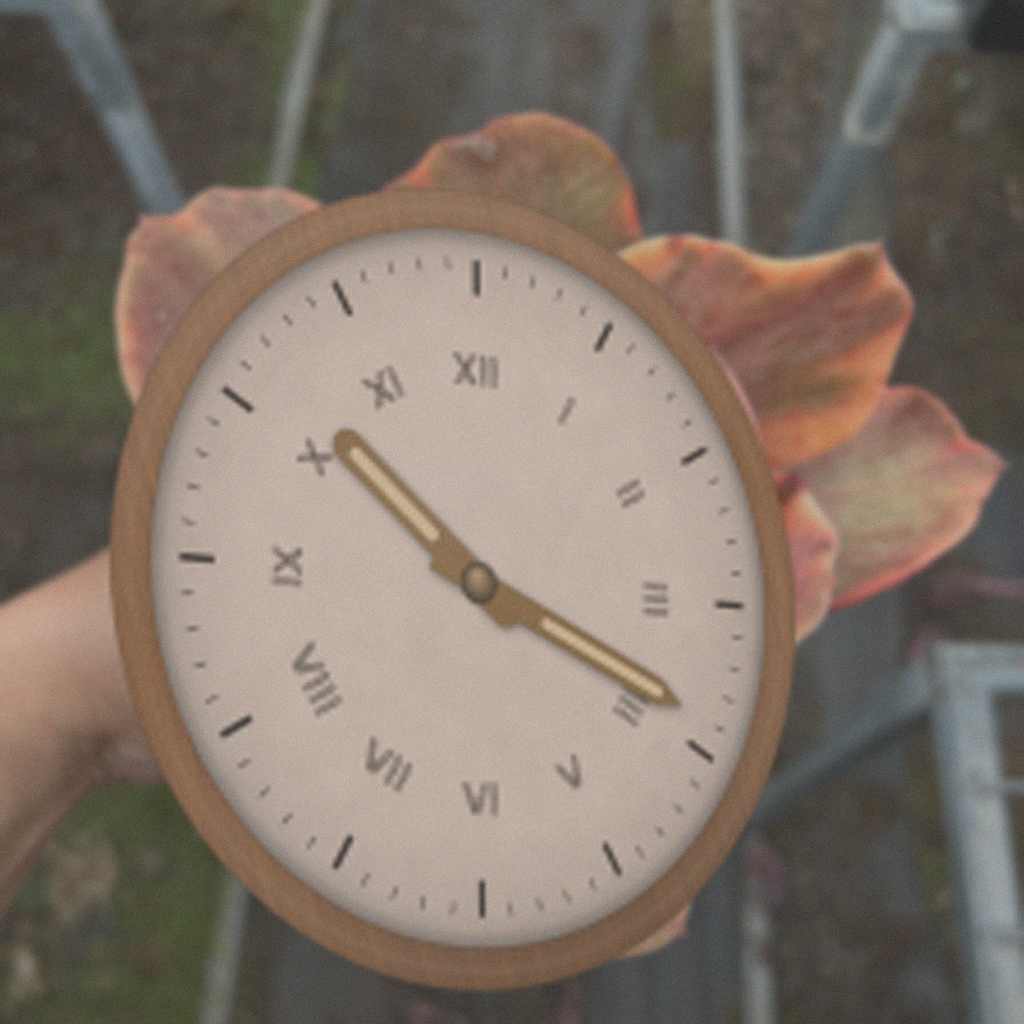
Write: 10:19
